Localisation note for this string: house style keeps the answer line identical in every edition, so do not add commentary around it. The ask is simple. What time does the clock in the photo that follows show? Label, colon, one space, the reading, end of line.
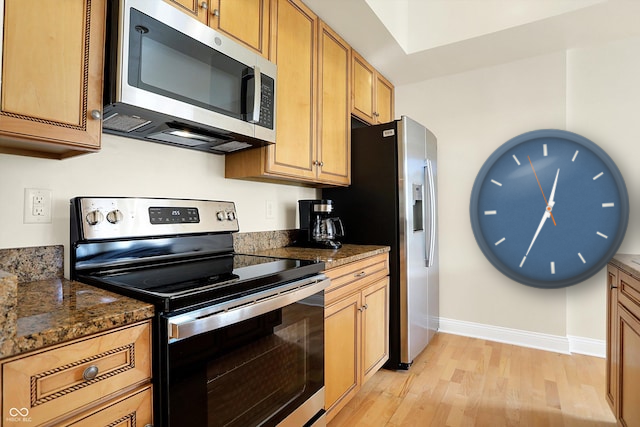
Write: 12:34:57
